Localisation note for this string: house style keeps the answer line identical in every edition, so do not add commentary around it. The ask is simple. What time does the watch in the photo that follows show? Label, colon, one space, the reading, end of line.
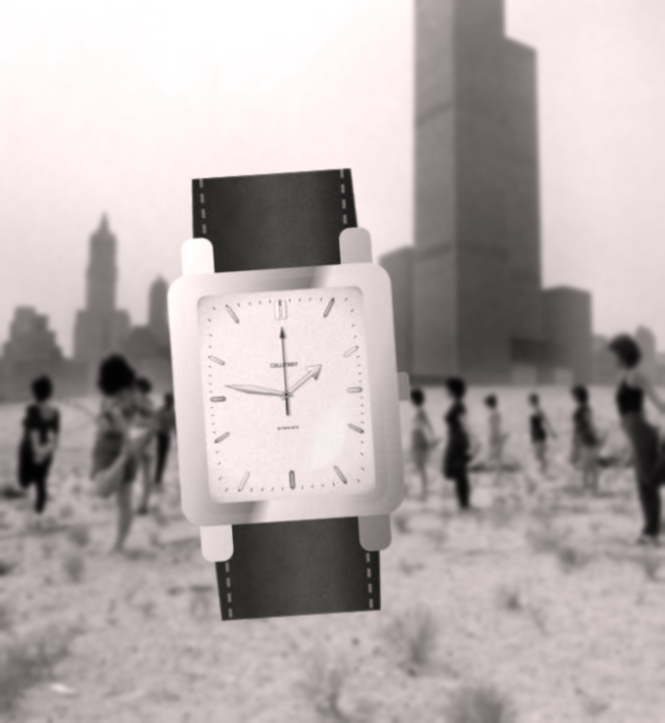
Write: 1:47:00
